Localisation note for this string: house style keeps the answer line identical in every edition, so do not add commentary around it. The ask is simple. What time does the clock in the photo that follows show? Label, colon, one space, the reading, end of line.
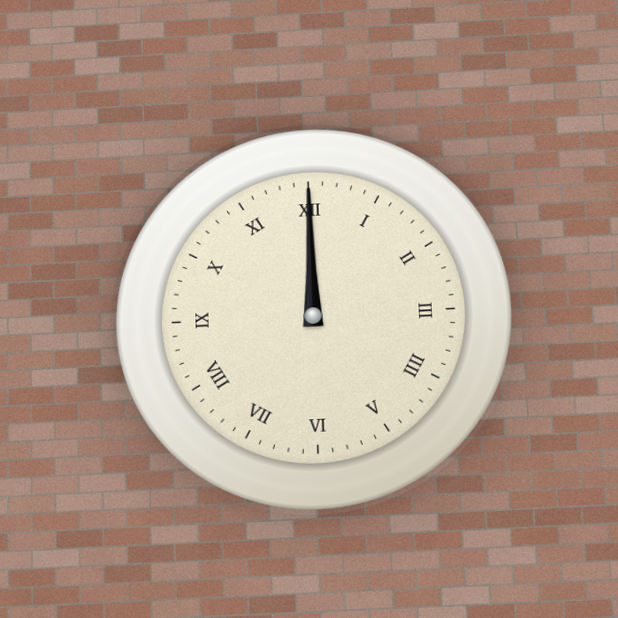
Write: 12:00
